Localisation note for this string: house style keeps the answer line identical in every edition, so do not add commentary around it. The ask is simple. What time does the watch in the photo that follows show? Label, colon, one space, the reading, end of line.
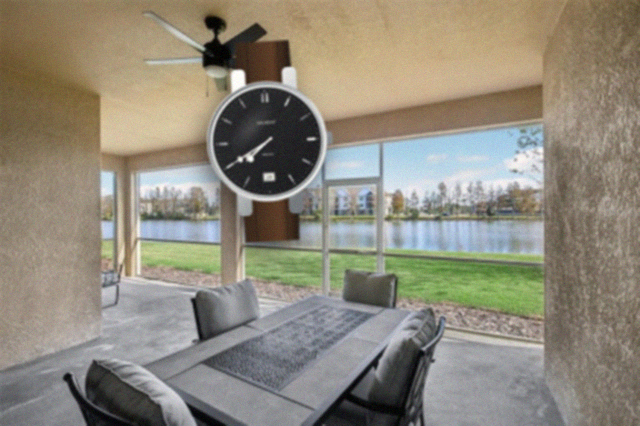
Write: 7:40
